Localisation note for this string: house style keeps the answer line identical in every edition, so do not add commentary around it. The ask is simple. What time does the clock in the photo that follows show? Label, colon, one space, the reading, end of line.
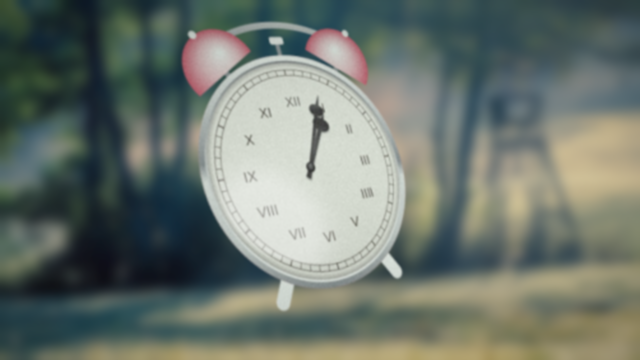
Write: 1:04
